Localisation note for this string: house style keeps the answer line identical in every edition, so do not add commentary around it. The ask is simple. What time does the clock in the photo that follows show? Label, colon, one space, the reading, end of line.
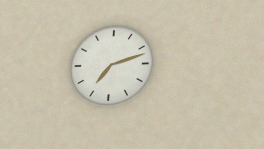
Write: 7:12
